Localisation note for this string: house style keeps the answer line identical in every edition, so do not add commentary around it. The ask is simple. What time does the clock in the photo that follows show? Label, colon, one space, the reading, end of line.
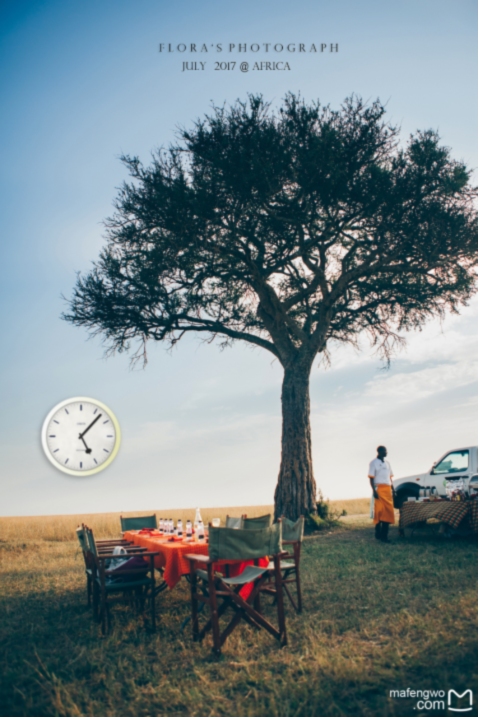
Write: 5:07
